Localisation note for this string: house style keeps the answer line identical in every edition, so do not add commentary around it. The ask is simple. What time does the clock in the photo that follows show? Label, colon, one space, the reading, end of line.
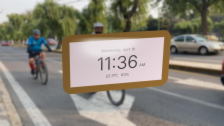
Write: 11:36
